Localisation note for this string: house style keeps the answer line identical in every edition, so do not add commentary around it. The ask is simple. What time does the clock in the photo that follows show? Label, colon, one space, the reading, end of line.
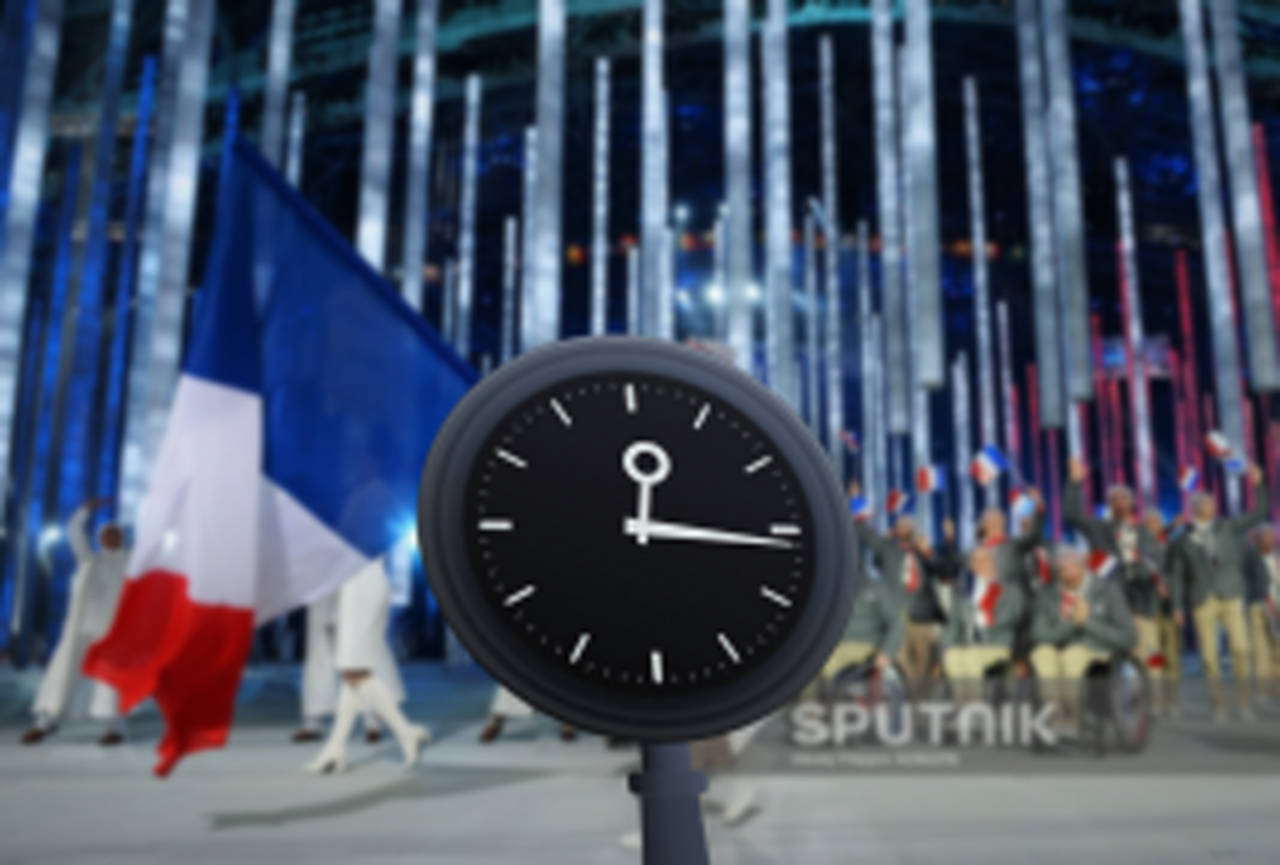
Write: 12:16
